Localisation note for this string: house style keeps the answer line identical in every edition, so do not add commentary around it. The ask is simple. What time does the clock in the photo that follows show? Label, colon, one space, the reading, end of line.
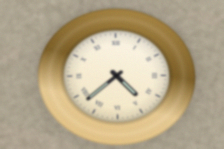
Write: 4:38
